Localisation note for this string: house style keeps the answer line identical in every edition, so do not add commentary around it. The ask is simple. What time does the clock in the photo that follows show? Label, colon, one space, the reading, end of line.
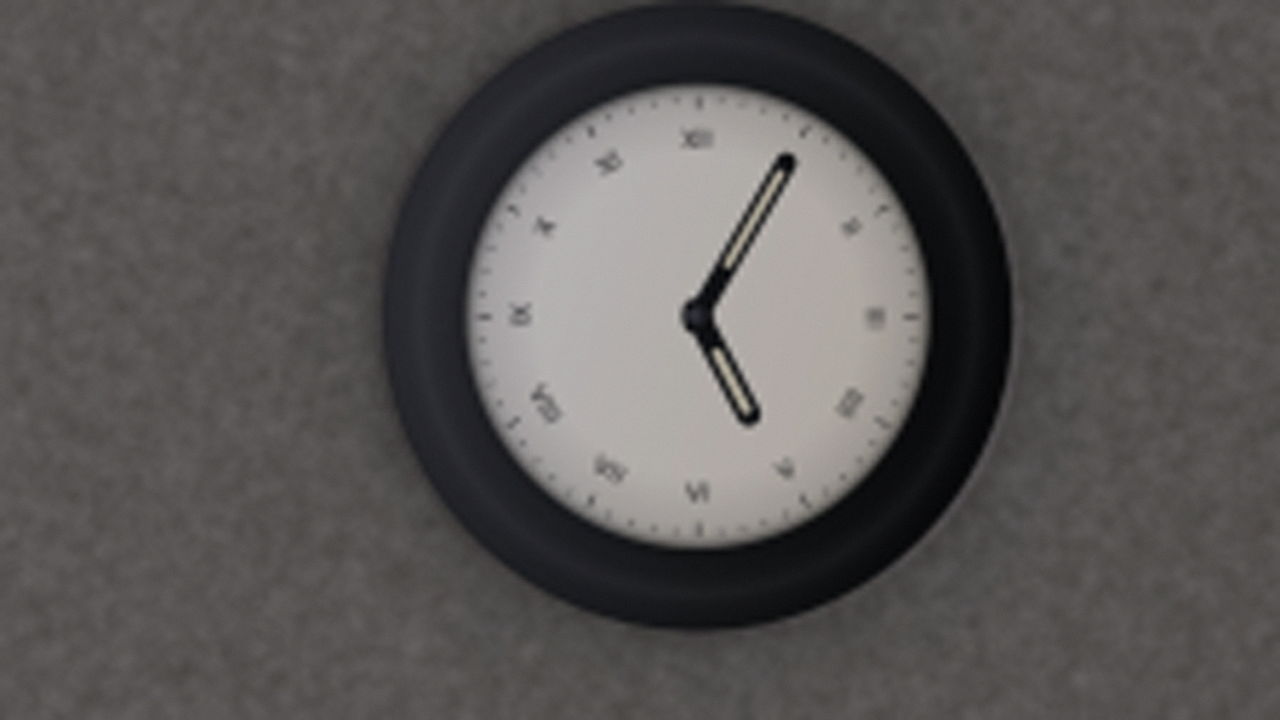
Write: 5:05
